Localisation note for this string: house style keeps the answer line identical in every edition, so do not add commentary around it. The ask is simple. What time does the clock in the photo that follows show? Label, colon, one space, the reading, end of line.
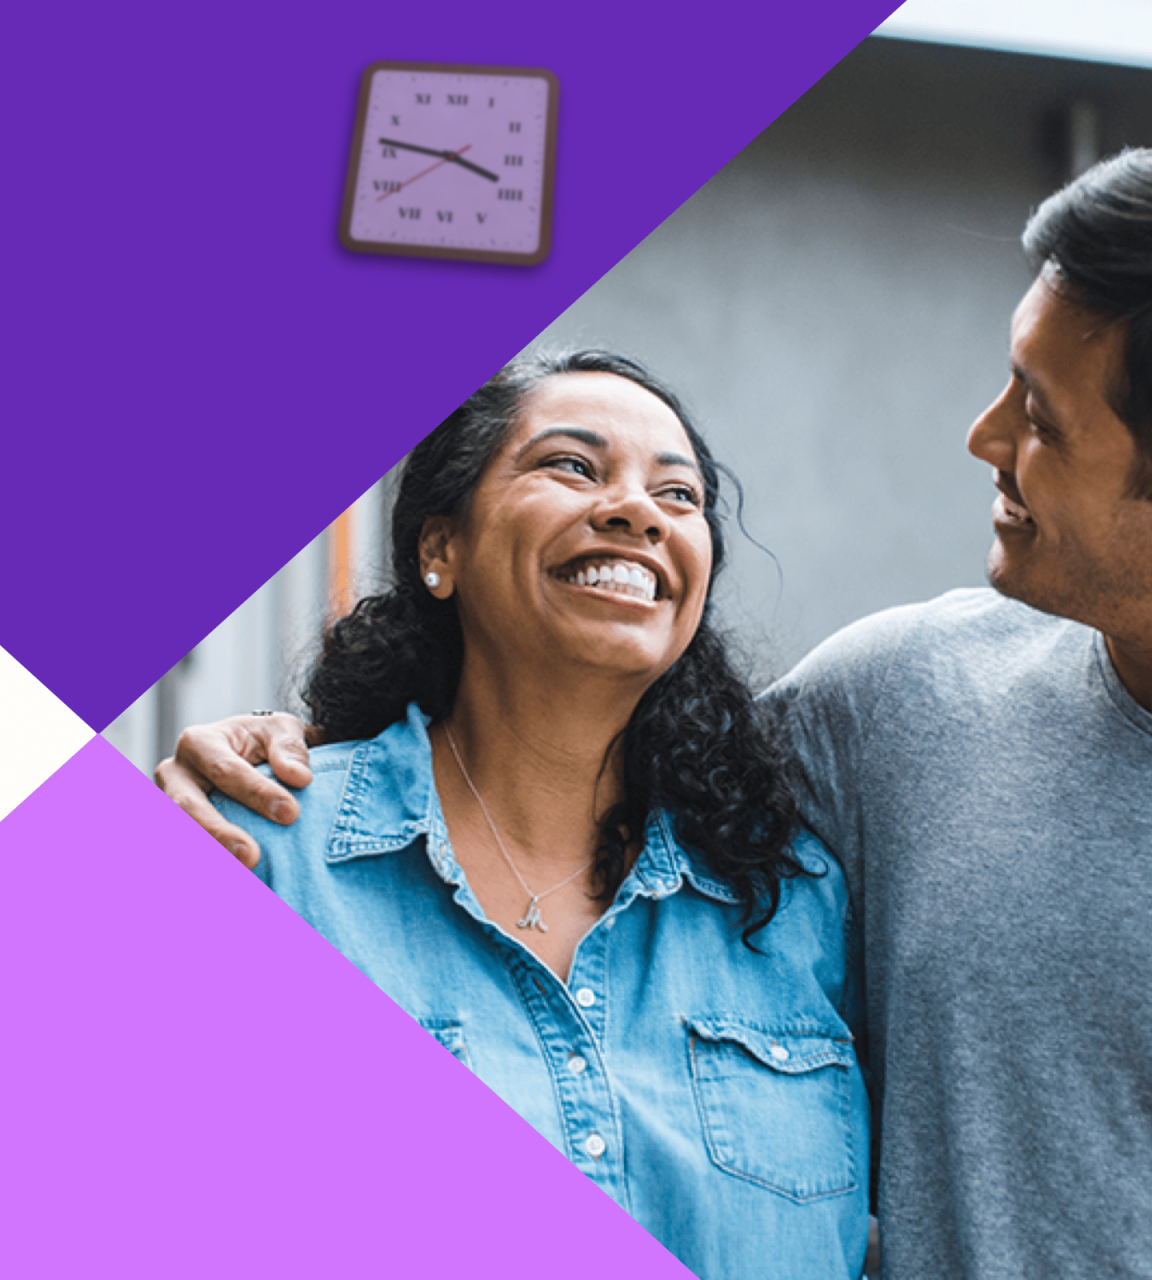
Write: 3:46:39
